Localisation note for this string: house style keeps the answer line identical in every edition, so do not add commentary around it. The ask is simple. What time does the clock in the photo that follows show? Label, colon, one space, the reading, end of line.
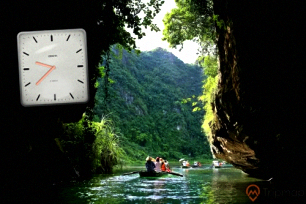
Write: 9:38
